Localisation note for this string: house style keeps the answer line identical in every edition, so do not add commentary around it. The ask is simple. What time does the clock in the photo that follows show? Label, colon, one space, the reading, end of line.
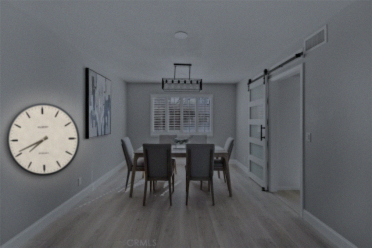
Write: 7:41
